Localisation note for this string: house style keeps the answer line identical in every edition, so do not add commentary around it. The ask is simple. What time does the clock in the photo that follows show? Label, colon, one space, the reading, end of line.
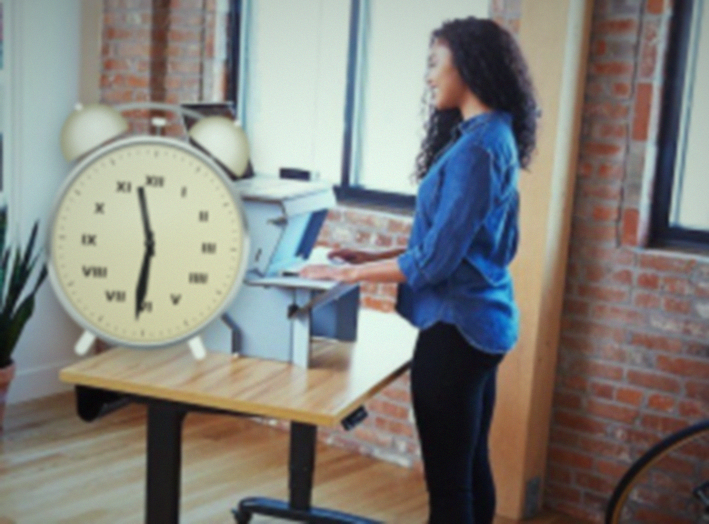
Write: 11:31
